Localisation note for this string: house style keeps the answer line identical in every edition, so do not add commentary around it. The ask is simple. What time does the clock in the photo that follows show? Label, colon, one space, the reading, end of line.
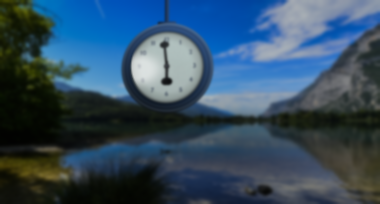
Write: 5:59
